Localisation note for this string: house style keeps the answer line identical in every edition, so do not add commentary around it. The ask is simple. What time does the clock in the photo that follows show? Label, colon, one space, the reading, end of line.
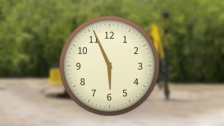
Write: 5:56
